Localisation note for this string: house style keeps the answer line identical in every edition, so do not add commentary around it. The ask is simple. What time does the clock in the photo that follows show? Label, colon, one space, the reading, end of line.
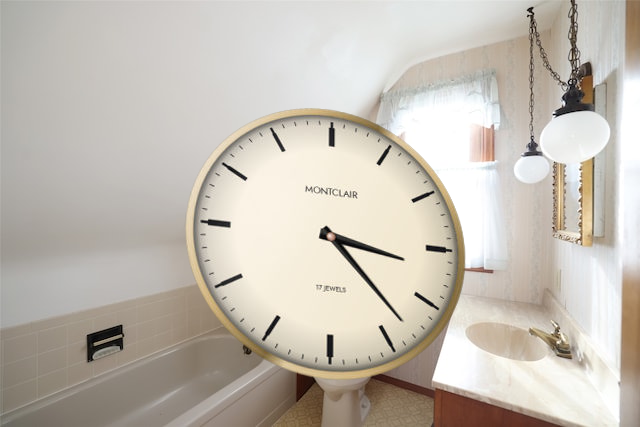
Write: 3:23
